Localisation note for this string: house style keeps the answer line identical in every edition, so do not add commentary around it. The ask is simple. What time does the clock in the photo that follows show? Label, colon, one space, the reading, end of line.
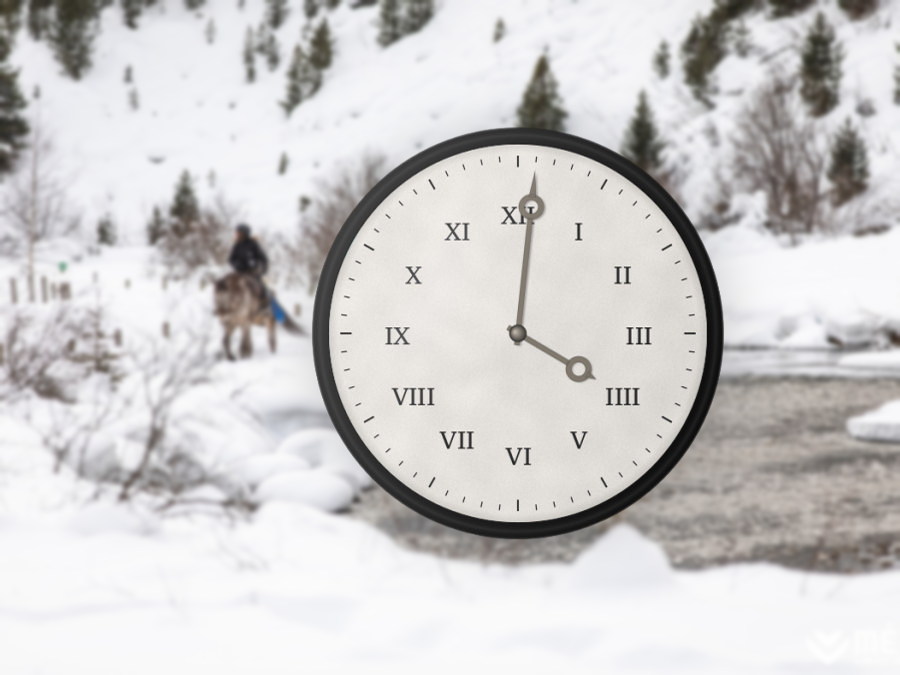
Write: 4:01
